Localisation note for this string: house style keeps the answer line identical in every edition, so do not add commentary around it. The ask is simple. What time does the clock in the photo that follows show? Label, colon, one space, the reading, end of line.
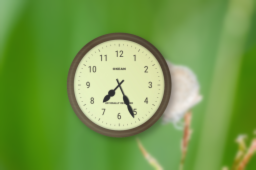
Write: 7:26
